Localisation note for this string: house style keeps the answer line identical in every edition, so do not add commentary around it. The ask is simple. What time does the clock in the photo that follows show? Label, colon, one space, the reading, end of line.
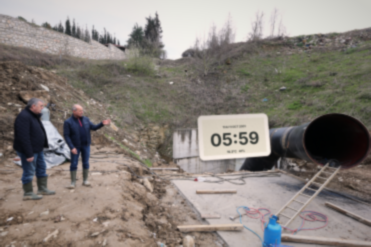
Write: 5:59
